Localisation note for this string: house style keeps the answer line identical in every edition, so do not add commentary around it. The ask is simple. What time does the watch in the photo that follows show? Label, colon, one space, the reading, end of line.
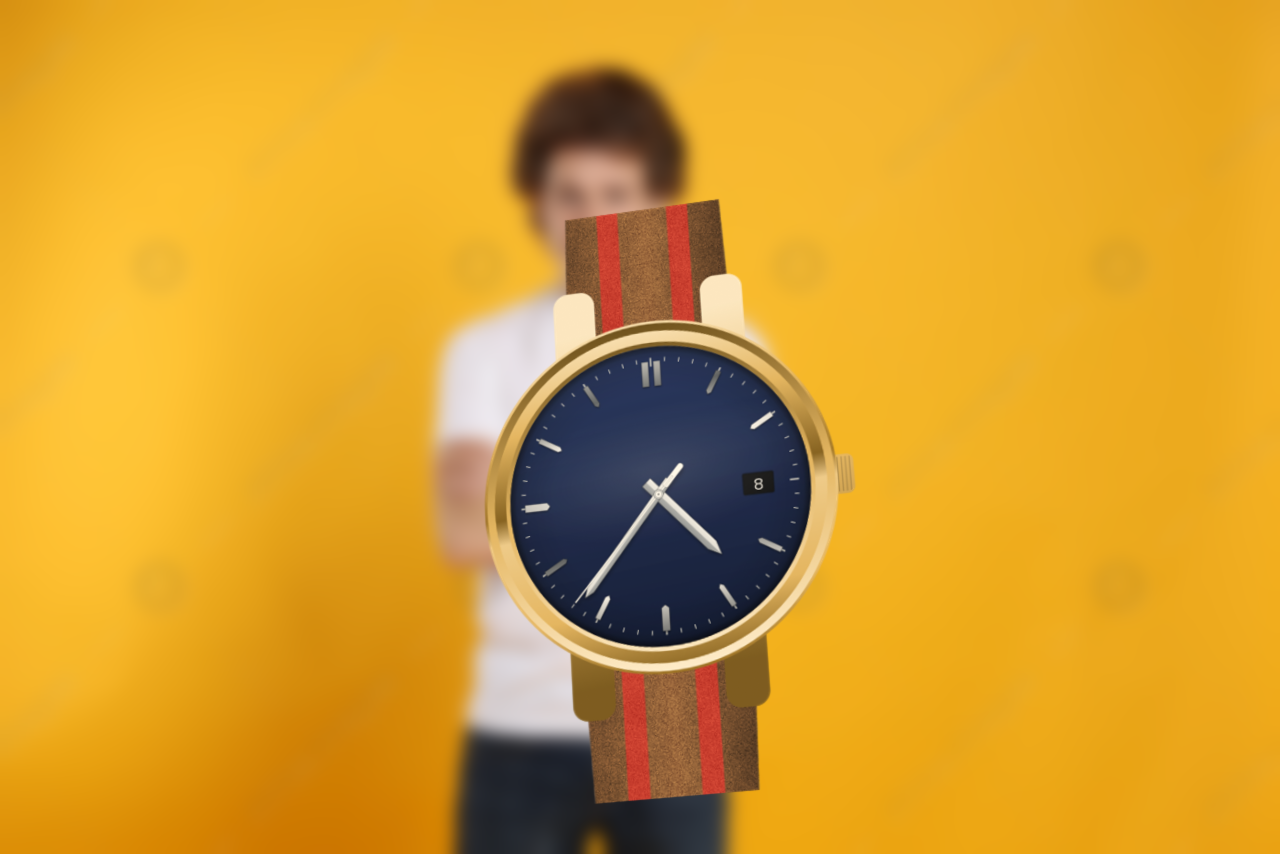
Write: 4:36:37
